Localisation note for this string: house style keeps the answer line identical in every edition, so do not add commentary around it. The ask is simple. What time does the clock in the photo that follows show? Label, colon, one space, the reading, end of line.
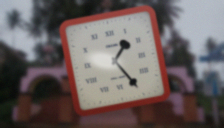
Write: 1:25
